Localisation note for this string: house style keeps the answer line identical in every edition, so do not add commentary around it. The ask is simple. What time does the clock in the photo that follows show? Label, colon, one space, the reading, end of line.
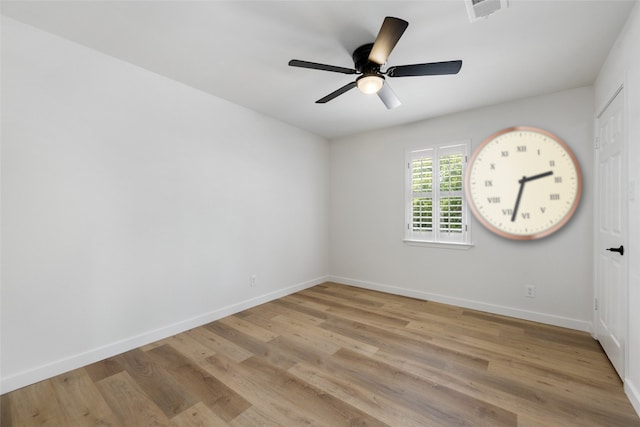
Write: 2:33
